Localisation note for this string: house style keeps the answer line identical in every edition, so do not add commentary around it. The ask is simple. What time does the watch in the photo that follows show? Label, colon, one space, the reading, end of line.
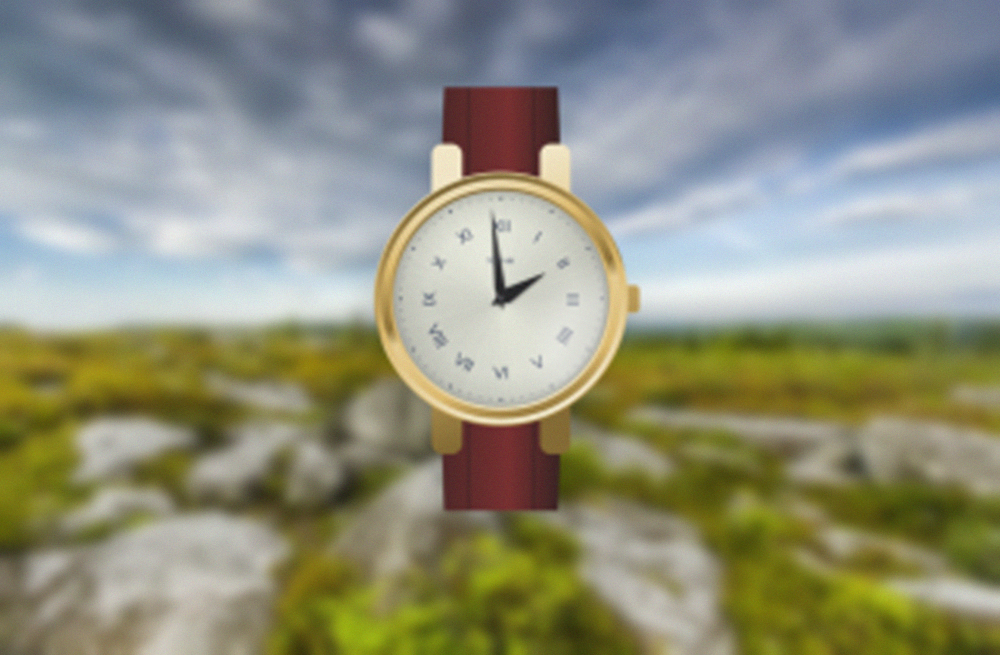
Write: 1:59
